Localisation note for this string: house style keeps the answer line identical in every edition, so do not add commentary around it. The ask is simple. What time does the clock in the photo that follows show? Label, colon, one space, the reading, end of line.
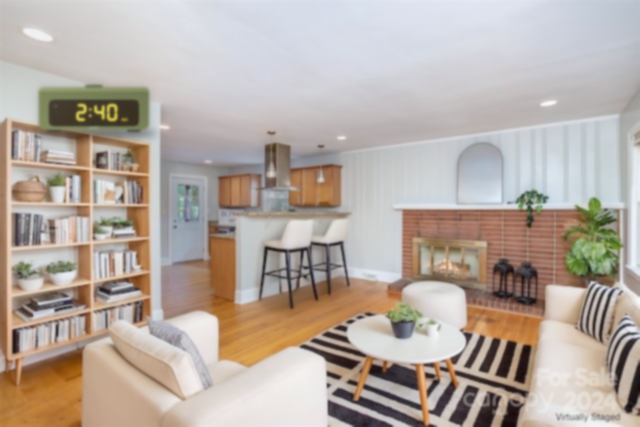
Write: 2:40
